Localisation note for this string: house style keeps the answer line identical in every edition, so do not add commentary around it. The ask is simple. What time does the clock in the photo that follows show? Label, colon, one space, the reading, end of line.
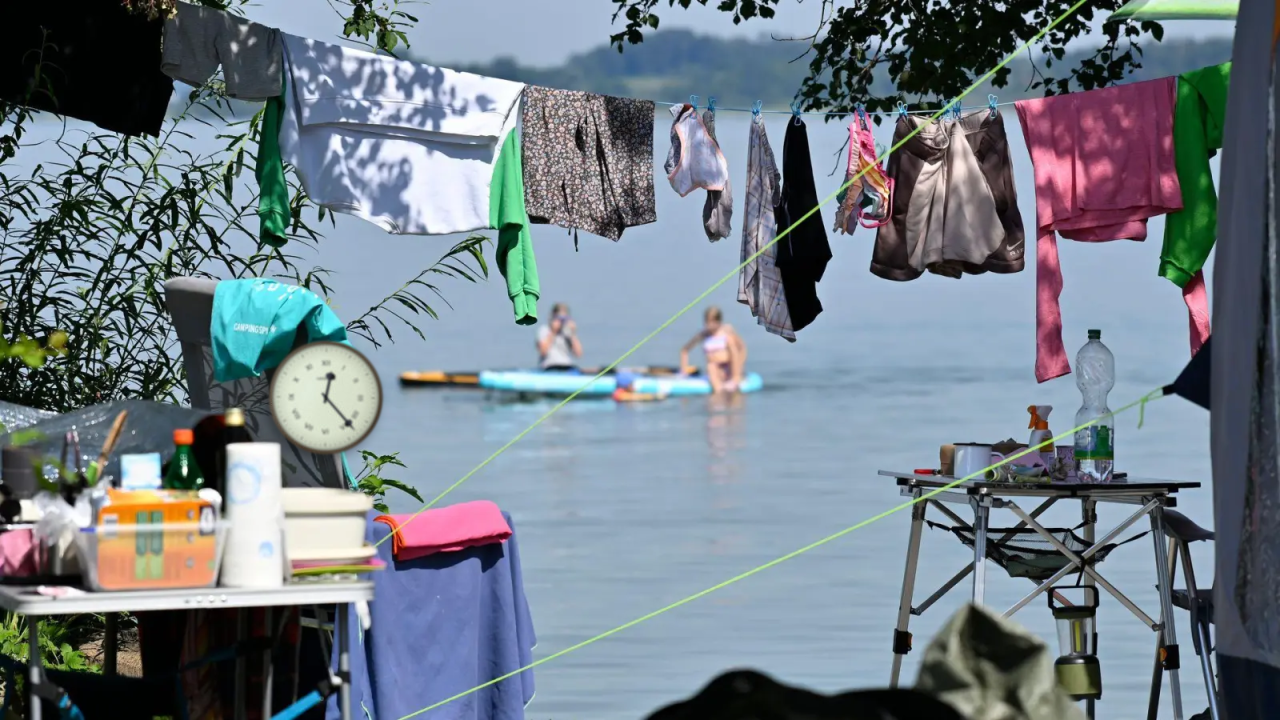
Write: 12:23
